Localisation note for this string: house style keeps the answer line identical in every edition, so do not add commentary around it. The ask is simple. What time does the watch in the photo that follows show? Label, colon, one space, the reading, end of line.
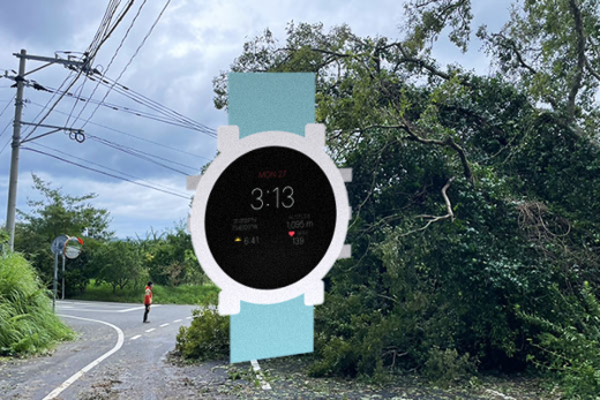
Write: 3:13
